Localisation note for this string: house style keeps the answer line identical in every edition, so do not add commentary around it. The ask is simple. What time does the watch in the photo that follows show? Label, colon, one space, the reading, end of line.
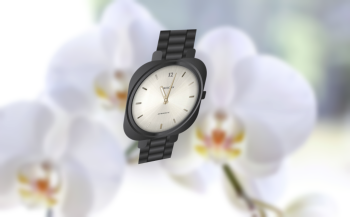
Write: 11:02
